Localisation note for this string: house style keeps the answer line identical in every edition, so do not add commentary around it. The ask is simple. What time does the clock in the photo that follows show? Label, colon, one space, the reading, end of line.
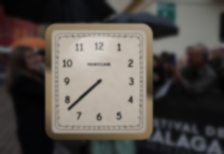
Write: 7:38
